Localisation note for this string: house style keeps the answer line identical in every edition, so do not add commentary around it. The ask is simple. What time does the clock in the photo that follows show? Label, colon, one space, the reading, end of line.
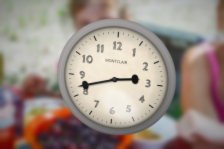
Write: 2:42
